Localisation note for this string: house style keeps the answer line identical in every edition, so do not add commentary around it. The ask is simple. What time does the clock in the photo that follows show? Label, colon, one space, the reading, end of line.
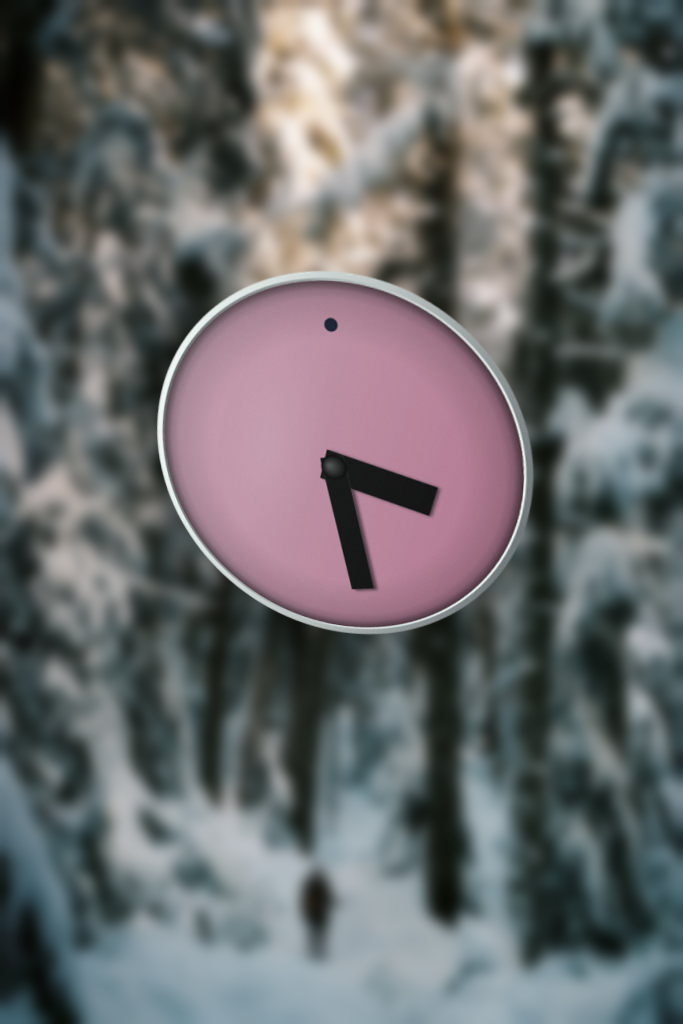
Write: 3:28
